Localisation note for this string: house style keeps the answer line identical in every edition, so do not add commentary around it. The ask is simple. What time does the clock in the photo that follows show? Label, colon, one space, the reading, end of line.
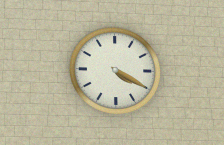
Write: 4:20
